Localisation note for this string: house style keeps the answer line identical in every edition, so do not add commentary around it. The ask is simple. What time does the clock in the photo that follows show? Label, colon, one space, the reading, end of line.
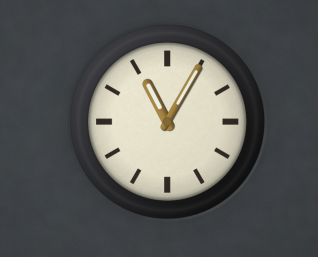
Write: 11:05
